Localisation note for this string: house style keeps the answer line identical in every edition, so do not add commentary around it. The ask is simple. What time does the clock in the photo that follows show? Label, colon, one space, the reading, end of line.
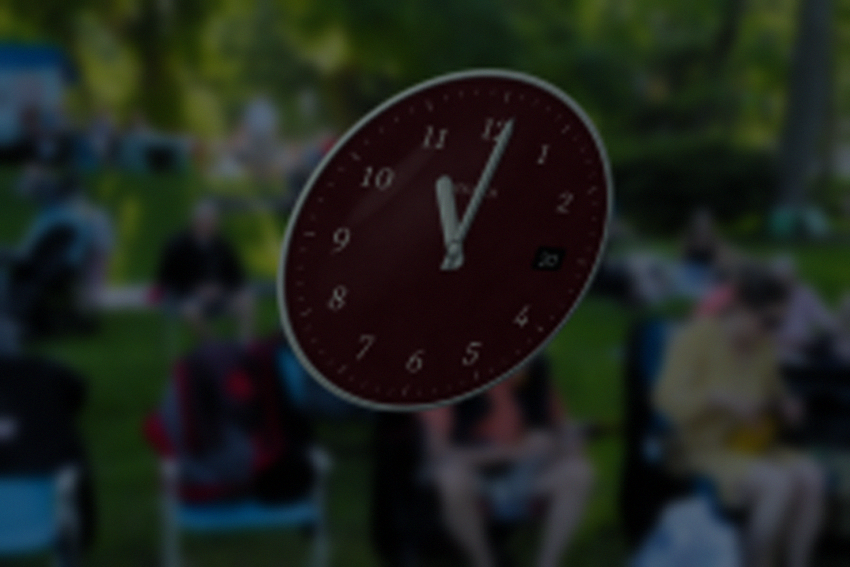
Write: 11:01
